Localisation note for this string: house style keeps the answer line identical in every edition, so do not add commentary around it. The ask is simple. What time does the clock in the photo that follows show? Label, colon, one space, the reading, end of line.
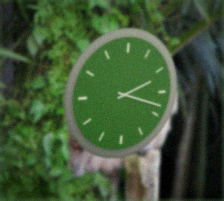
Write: 2:18
